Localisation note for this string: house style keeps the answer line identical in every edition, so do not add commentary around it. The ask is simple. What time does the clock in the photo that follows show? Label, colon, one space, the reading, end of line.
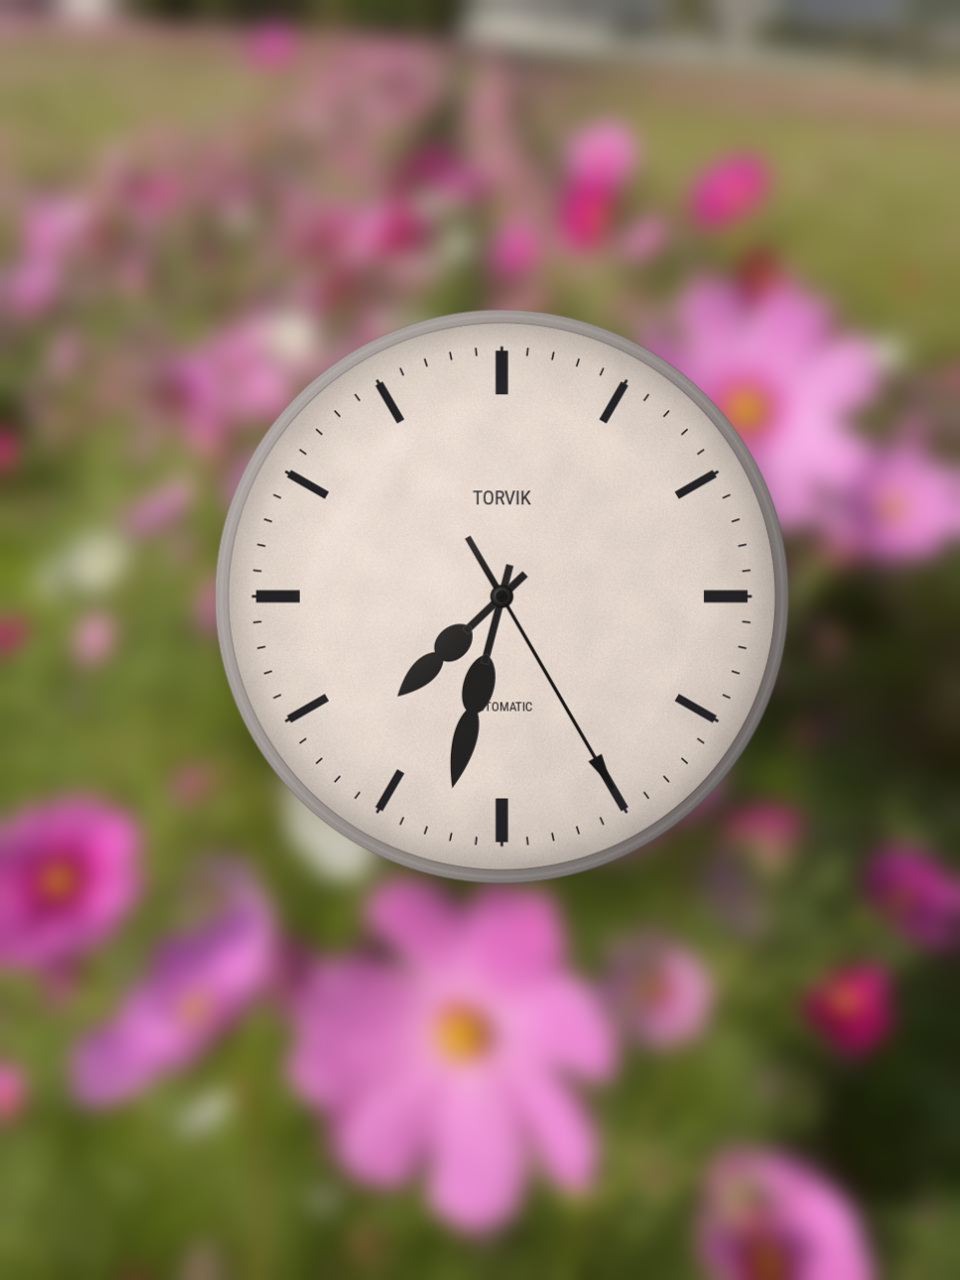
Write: 7:32:25
